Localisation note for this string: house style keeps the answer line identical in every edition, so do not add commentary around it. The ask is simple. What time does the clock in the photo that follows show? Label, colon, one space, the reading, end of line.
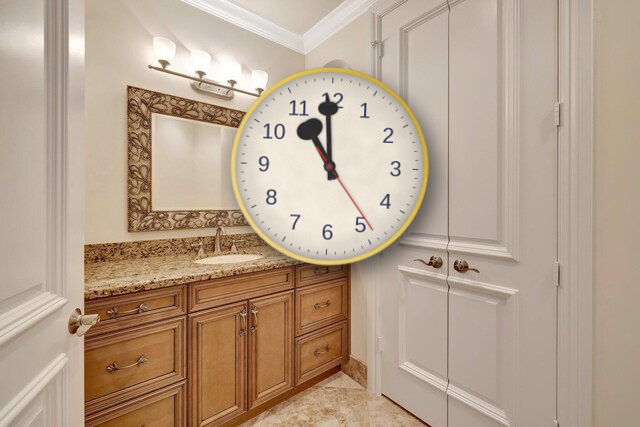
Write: 10:59:24
